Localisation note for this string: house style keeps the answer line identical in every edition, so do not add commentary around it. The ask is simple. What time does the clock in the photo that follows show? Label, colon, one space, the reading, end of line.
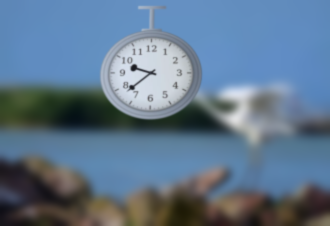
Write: 9:38
